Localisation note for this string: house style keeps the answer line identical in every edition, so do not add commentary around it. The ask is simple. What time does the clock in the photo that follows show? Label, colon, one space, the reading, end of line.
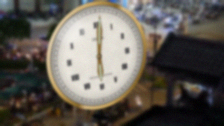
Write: 6:01
